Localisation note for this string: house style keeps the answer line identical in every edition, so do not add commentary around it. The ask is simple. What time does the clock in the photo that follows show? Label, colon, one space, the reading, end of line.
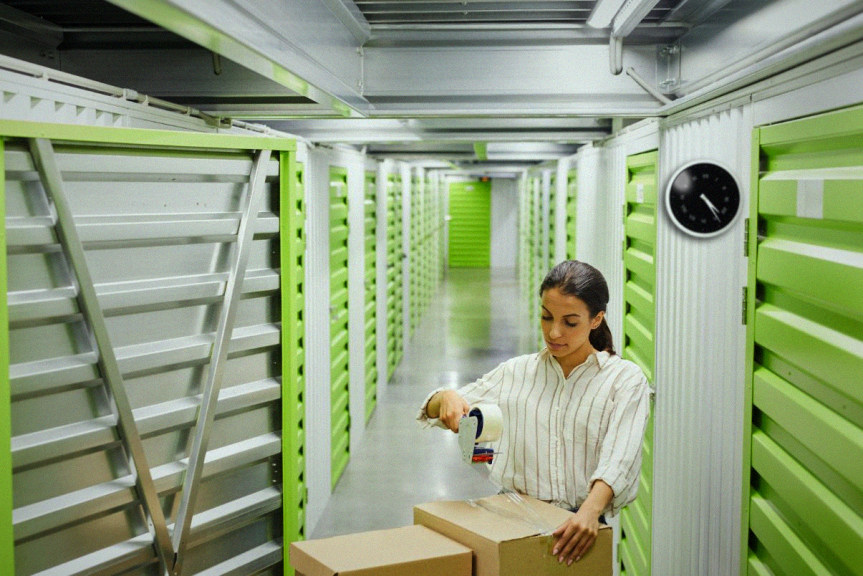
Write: 4:24
